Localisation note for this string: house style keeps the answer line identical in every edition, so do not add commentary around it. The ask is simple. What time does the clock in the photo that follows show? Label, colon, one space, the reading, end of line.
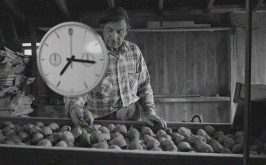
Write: 7:16
